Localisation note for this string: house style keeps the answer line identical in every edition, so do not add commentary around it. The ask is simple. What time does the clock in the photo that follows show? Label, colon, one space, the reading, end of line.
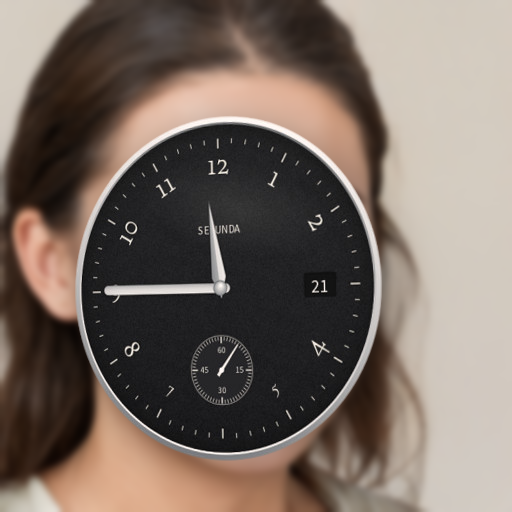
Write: 11:45:06
